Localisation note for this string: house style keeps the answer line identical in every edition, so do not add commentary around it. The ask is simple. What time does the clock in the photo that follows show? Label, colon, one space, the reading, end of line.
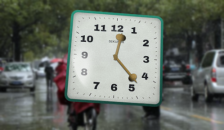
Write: 12:23
